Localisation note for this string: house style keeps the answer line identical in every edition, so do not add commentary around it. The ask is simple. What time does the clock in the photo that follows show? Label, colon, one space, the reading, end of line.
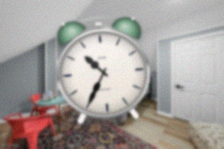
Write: 10:35
